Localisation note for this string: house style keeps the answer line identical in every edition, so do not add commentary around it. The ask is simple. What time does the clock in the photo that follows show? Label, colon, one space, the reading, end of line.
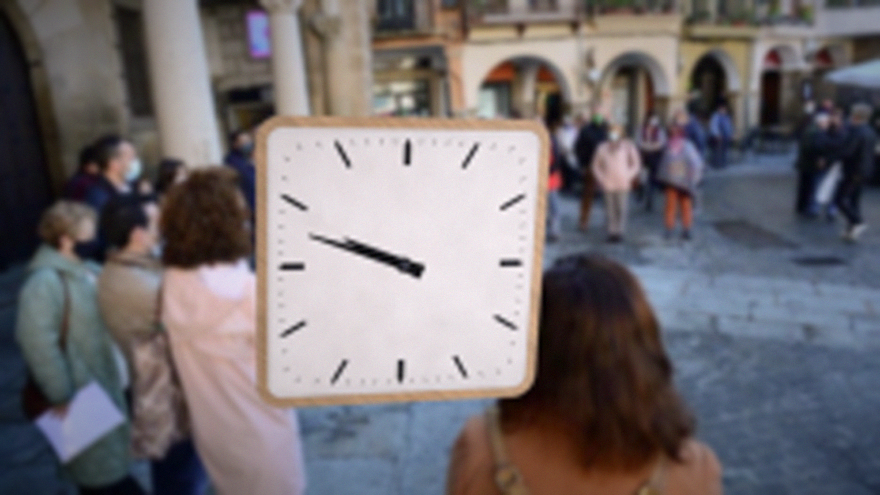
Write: 9:48
